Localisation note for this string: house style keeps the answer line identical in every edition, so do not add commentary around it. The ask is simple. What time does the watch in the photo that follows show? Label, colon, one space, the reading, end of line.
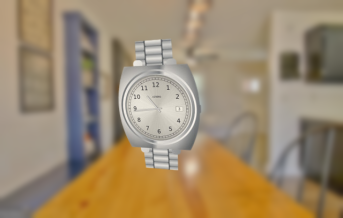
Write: 10:44
